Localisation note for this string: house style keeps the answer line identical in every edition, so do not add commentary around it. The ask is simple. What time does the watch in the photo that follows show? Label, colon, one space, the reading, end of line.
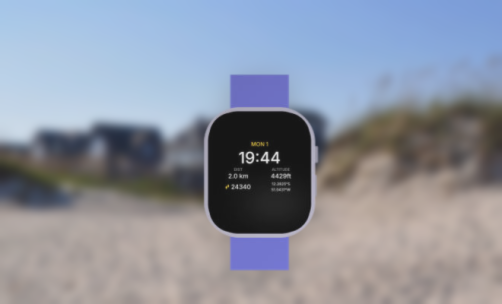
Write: 19:44
